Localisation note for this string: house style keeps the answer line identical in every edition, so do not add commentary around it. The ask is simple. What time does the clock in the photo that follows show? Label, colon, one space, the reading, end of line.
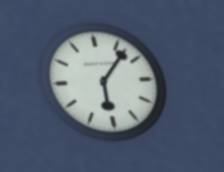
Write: 6:07
